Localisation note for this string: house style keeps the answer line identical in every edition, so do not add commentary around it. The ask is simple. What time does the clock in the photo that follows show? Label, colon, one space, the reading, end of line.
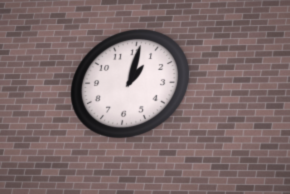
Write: 1:01
